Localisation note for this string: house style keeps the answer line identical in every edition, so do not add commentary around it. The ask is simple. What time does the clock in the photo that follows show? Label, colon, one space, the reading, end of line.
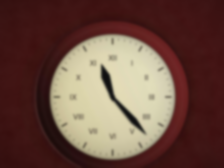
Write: 11:23
